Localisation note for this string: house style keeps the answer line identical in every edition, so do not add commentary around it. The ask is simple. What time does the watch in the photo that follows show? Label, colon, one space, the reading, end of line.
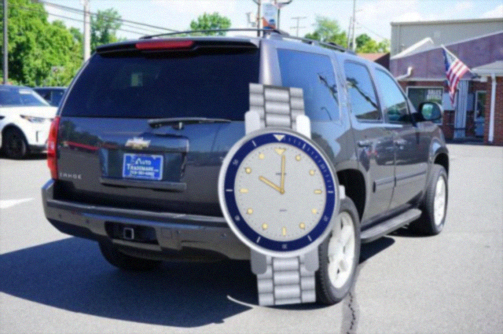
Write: 10:01
